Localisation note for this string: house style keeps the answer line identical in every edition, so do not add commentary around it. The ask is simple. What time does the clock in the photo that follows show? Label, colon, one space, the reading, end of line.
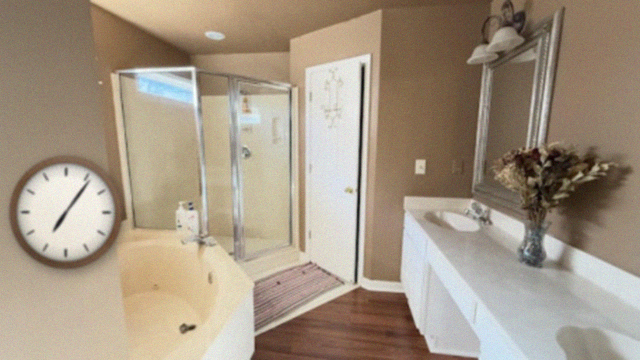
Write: 7:06
